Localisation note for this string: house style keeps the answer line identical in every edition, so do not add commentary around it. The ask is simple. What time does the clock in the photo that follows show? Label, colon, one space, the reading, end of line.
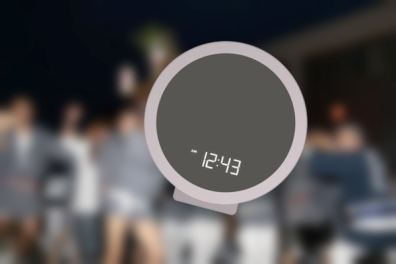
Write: 12:43
